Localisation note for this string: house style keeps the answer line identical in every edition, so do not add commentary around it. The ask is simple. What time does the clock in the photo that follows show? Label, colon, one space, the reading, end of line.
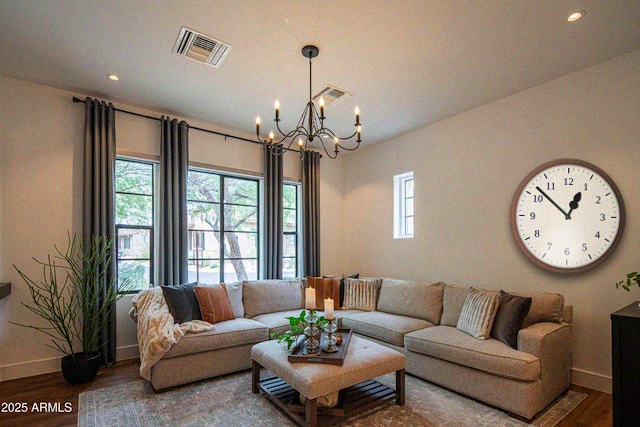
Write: 12:52
